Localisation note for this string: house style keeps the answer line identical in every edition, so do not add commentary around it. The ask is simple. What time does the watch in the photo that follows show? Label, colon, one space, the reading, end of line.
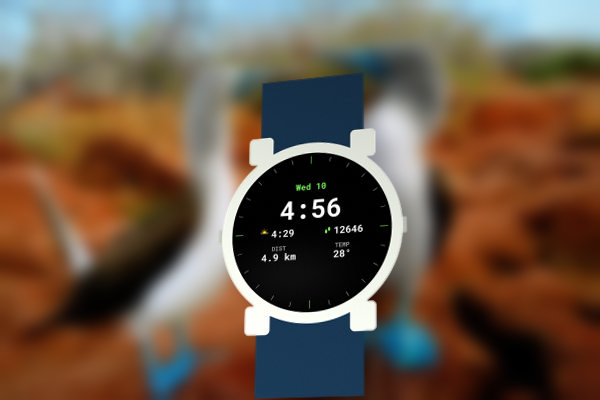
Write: 4:56
